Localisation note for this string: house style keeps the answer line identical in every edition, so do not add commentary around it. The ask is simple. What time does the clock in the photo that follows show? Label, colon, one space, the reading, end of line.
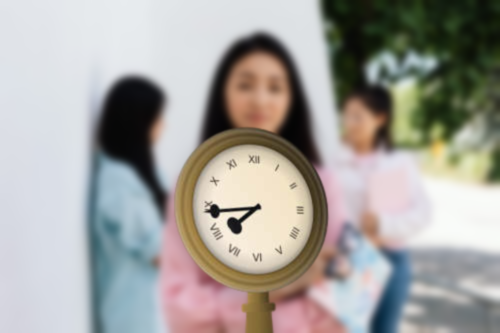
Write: 7:44
